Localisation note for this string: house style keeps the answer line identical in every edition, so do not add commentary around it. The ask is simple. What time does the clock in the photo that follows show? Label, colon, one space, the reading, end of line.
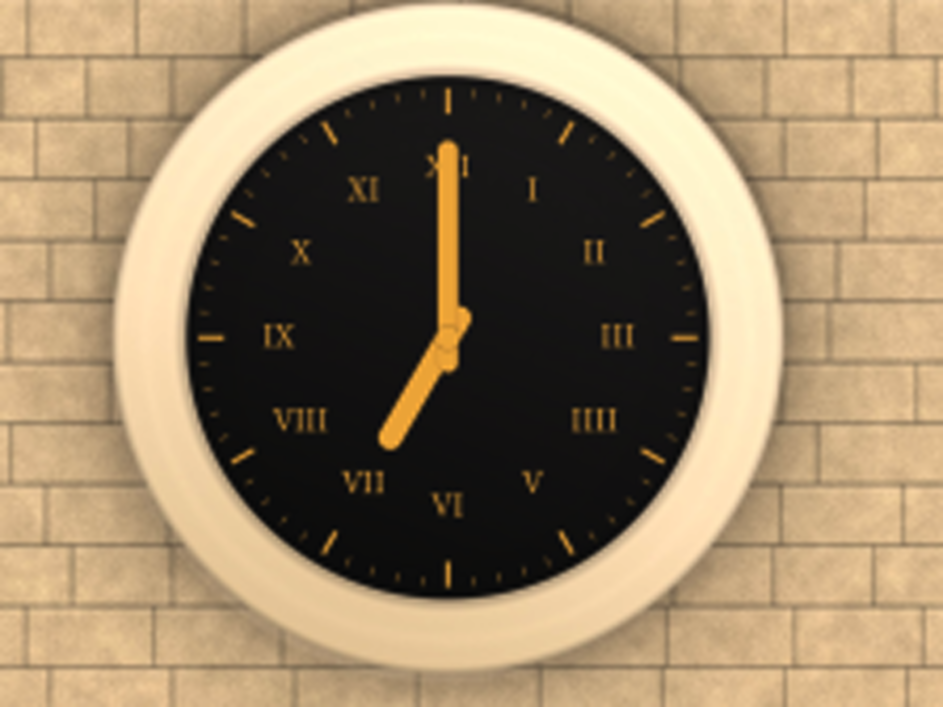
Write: 7:00
